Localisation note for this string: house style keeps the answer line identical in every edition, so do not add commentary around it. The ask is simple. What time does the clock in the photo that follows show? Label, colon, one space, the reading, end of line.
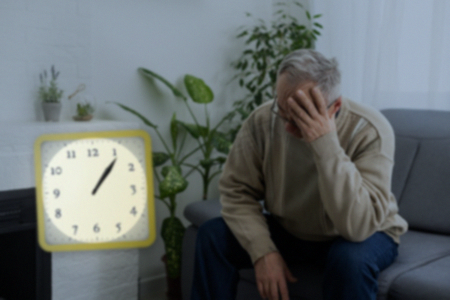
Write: 1:06
